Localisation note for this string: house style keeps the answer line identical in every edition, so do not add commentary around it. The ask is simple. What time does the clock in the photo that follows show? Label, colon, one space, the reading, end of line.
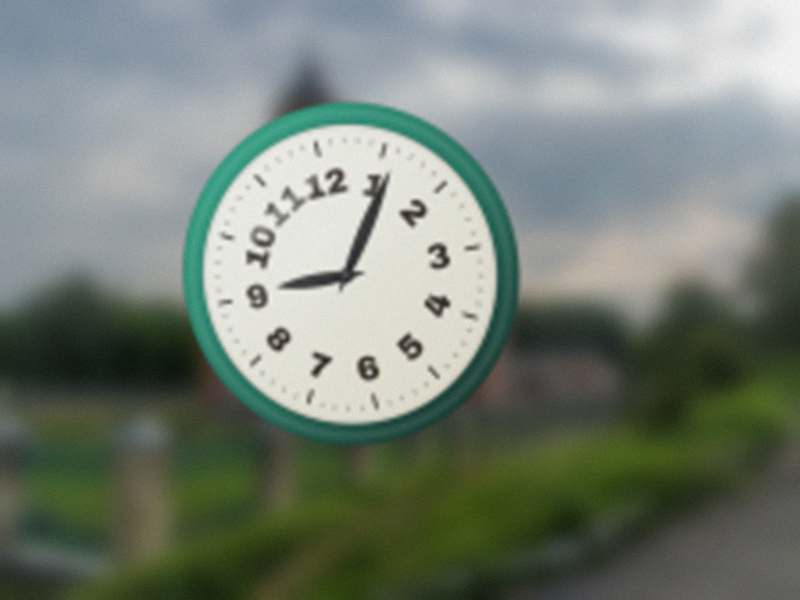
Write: 9:06
